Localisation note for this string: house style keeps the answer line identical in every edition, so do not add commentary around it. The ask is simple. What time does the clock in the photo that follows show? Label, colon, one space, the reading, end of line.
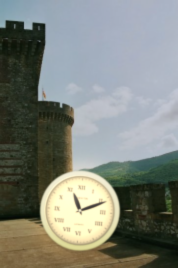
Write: 11:11
